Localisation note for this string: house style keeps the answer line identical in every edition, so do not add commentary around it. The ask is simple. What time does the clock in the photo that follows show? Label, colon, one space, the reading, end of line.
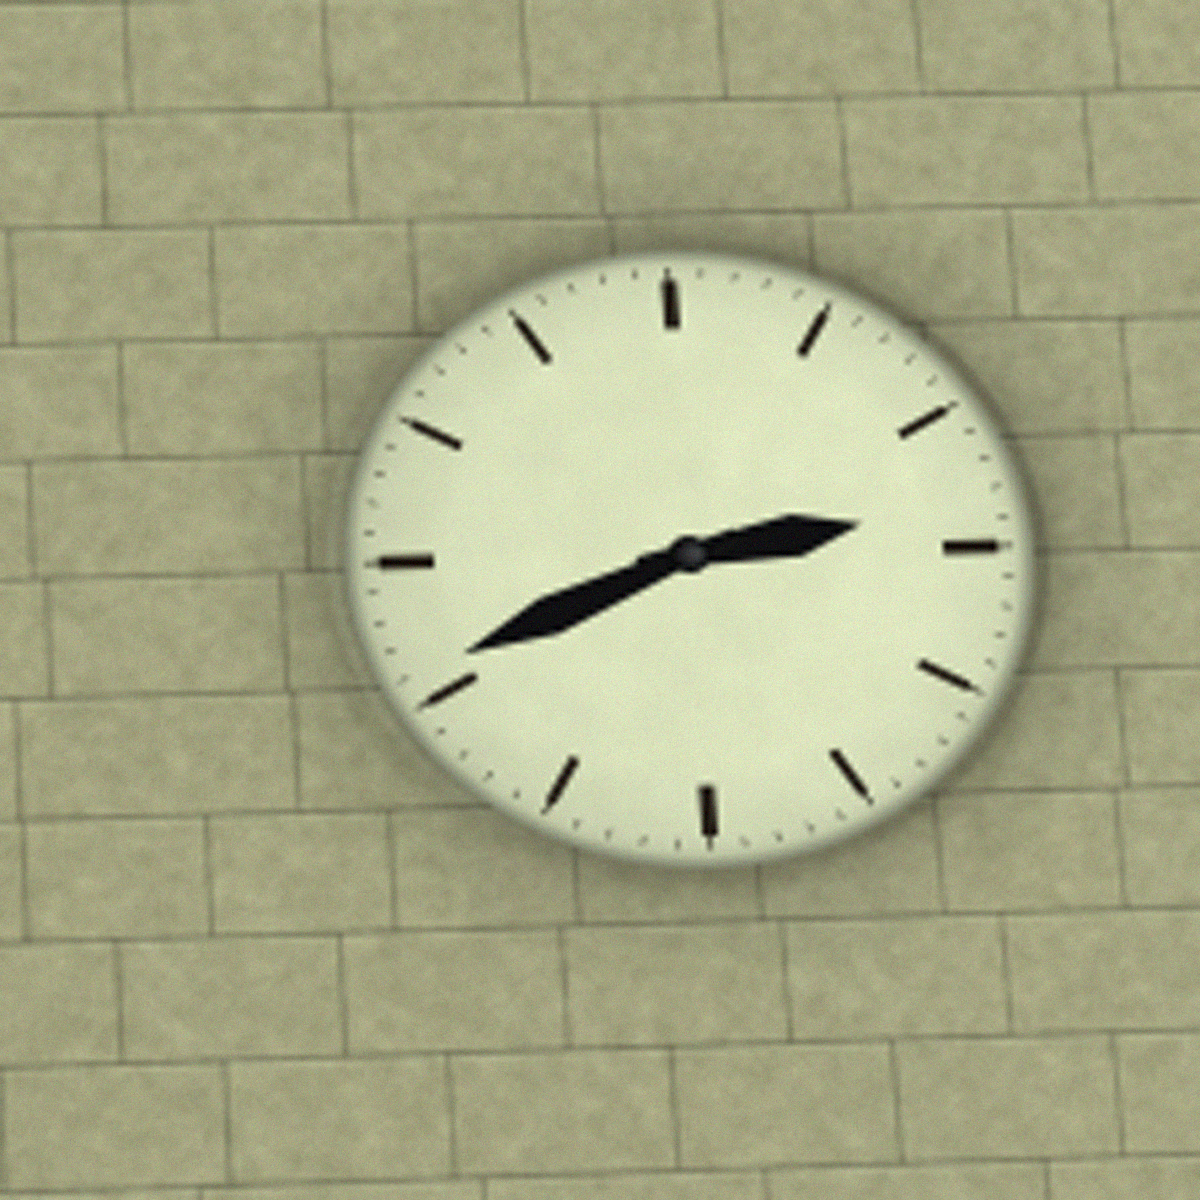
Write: 2:41
